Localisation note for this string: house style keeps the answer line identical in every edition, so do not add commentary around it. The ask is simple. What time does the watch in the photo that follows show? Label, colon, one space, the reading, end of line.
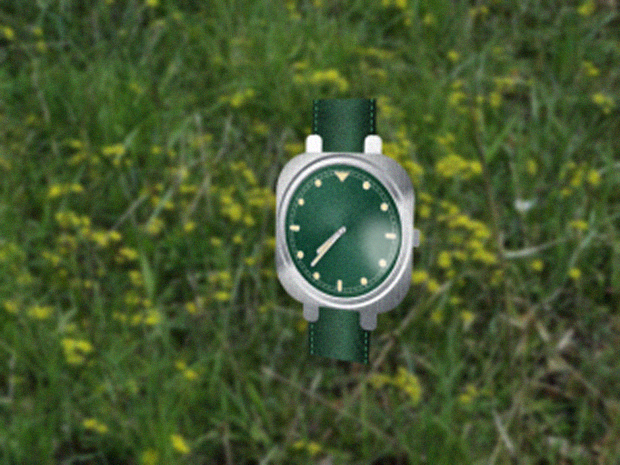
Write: 7:37
